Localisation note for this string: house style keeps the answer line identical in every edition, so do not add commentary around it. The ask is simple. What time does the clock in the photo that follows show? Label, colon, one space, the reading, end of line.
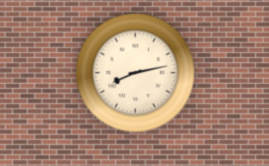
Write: 8:13
